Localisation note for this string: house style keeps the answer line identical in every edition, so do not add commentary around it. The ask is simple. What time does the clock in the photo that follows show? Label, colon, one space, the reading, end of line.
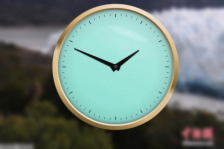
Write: 1:49
